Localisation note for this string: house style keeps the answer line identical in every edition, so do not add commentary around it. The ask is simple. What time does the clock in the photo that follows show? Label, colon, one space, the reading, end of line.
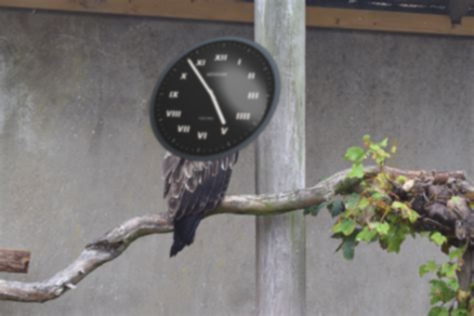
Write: 4:53
